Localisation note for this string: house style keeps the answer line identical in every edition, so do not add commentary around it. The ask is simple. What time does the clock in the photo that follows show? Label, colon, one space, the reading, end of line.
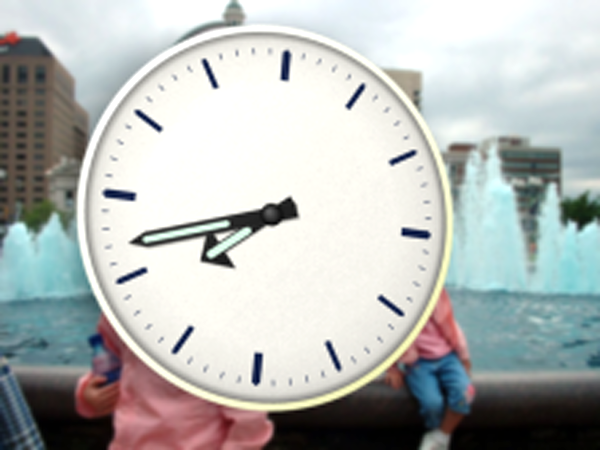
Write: 7:42
